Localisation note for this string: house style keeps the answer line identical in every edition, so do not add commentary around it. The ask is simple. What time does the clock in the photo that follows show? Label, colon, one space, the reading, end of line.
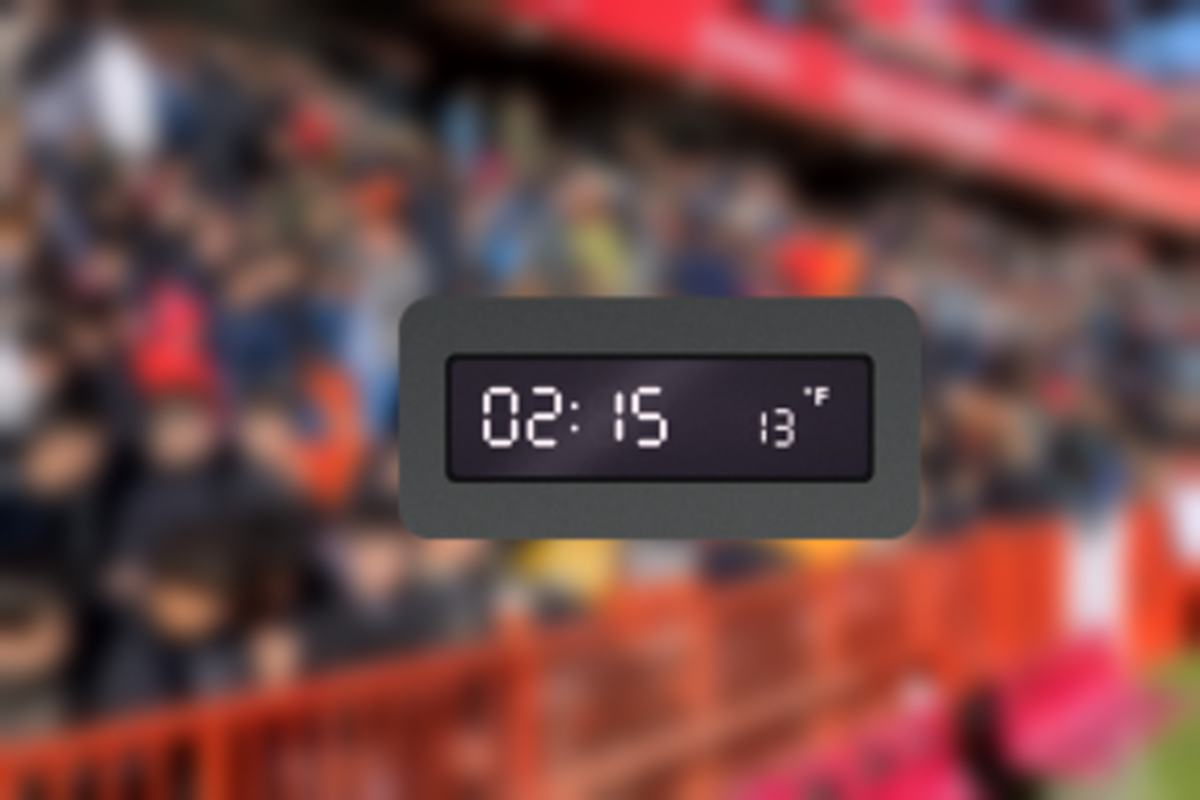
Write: 2:15
